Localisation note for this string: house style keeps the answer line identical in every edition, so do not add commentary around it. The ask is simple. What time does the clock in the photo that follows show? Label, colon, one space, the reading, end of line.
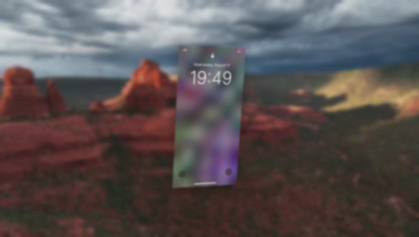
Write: 19:49
